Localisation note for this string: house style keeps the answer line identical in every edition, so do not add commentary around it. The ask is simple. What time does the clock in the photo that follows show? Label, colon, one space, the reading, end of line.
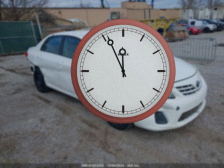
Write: 11:56
